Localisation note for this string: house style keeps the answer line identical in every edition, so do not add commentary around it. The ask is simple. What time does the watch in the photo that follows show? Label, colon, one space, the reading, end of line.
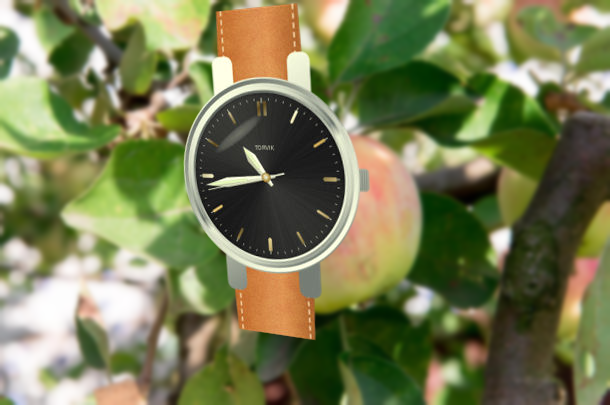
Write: 10:43:43
